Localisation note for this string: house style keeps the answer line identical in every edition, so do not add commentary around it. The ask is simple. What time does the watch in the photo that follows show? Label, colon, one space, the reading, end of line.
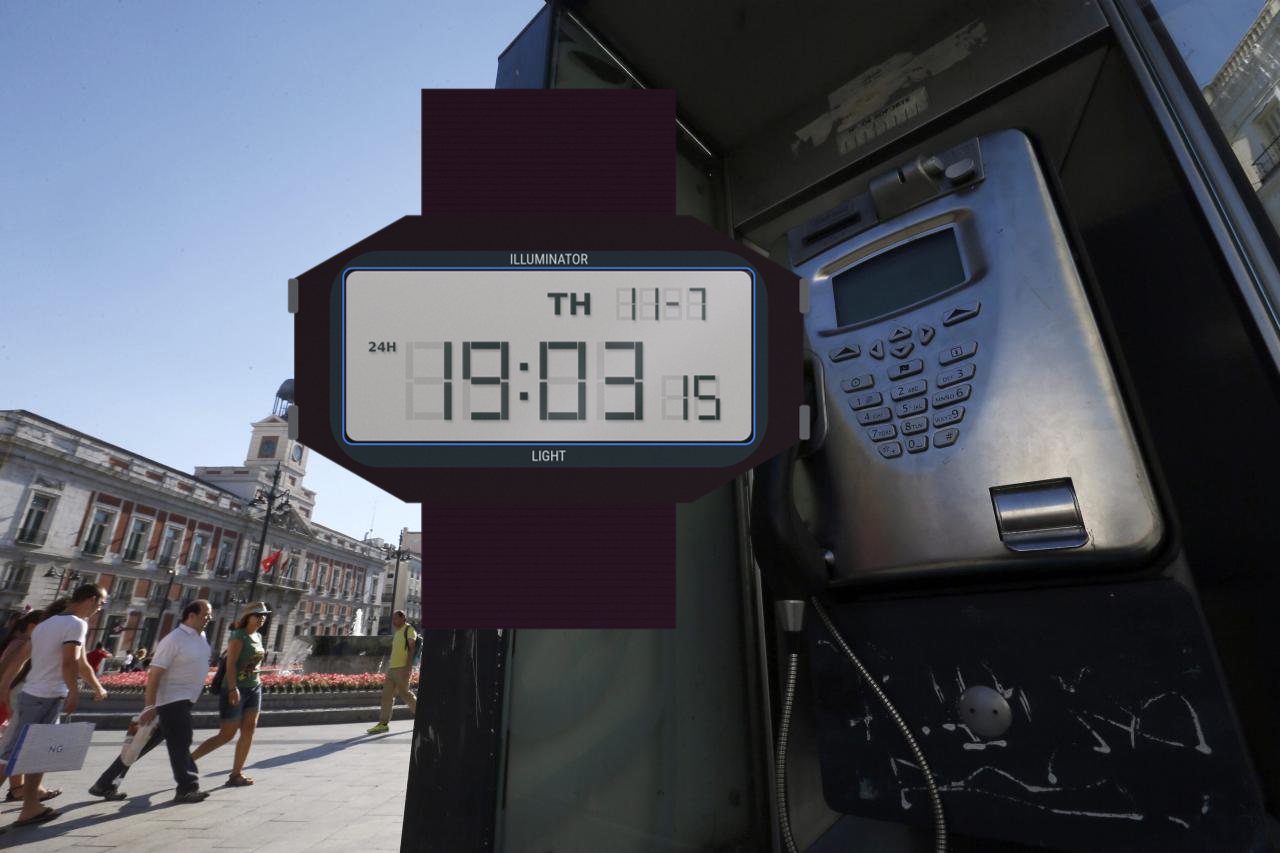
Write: 19:03:15
